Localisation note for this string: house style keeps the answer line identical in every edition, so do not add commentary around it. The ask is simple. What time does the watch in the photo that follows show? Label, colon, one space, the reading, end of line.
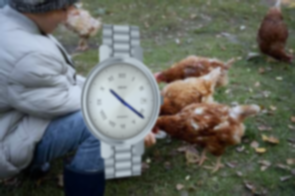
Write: 10:21
